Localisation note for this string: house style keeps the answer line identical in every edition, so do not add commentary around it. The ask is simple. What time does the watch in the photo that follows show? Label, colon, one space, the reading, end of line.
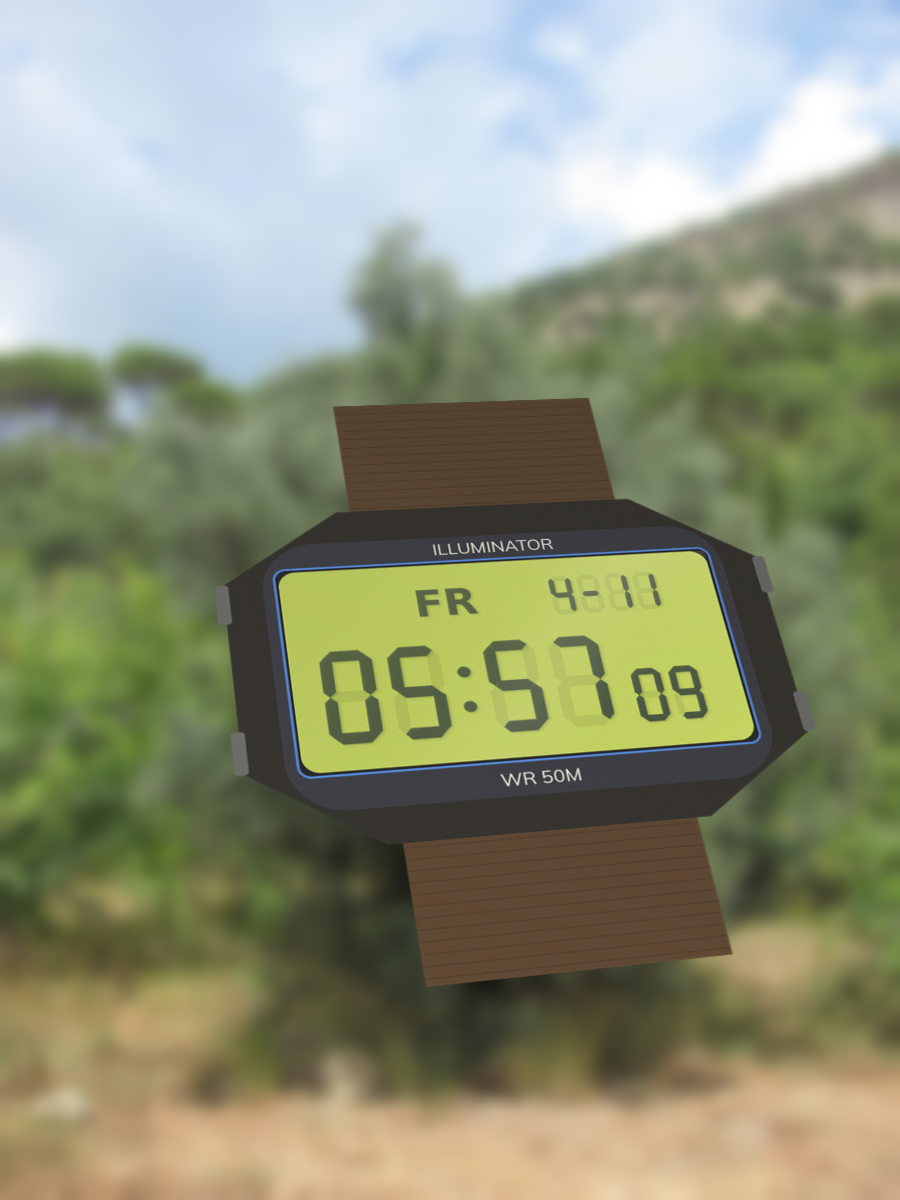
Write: 5:57:09
